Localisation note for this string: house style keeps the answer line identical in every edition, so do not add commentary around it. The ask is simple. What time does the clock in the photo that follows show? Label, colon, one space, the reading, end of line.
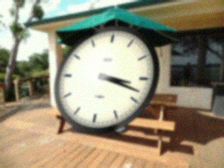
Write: 3:18
